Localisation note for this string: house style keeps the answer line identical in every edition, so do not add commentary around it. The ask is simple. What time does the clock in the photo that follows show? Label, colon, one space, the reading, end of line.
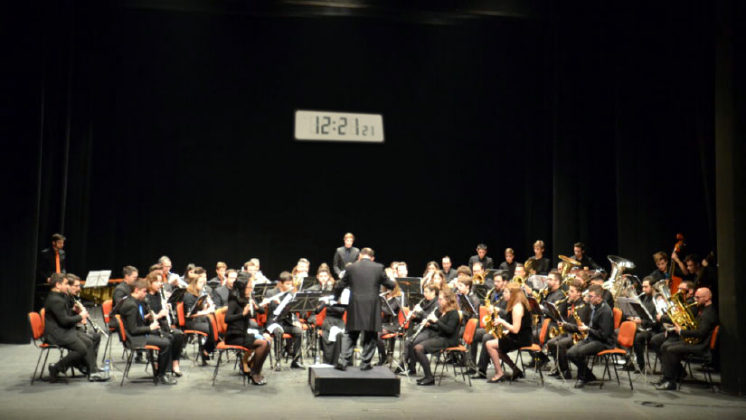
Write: 12:21
